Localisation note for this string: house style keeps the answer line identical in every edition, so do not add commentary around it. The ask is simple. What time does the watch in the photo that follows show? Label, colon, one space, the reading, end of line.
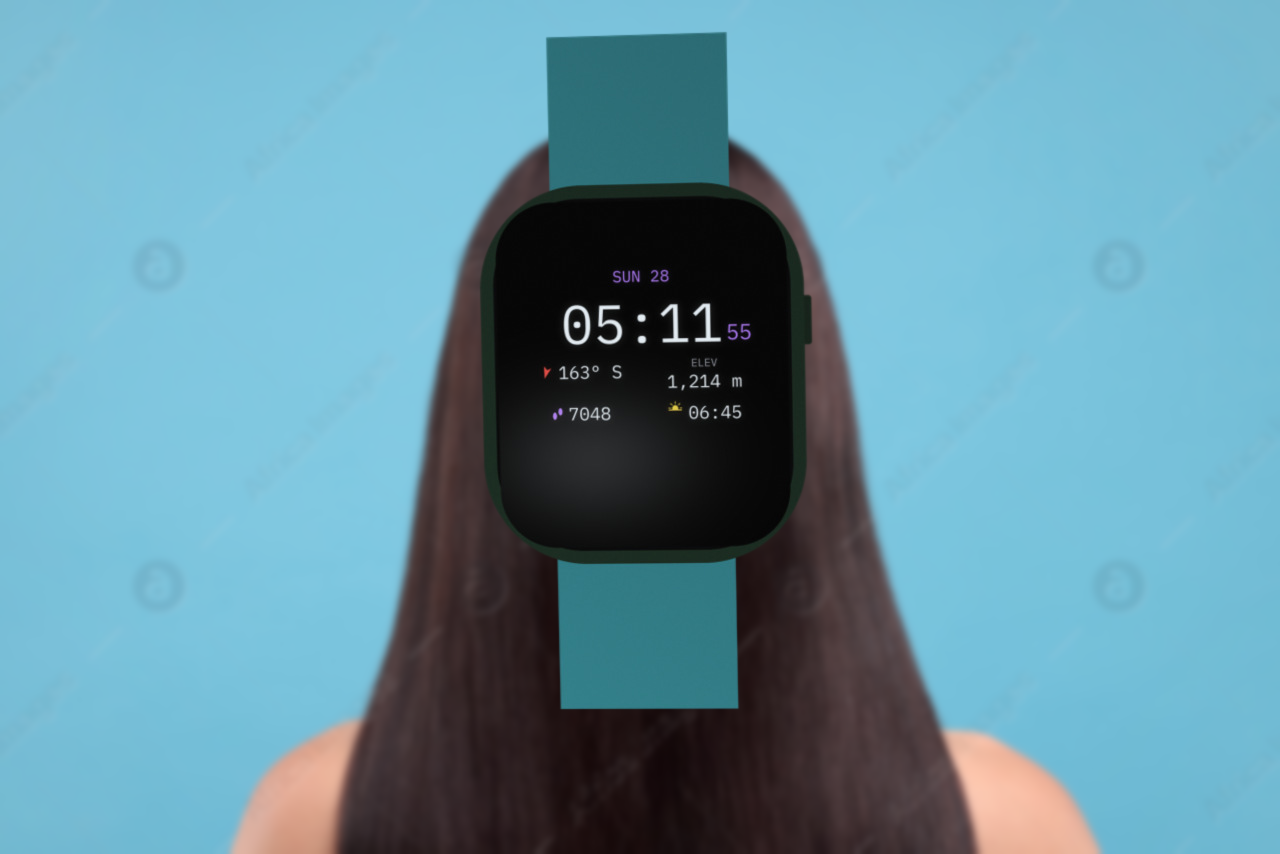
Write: 5:11:55
